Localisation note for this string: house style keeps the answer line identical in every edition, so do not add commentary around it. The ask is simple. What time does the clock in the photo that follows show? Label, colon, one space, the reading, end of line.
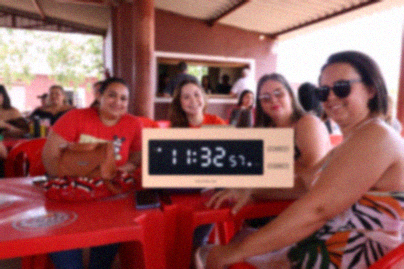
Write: 11:32
